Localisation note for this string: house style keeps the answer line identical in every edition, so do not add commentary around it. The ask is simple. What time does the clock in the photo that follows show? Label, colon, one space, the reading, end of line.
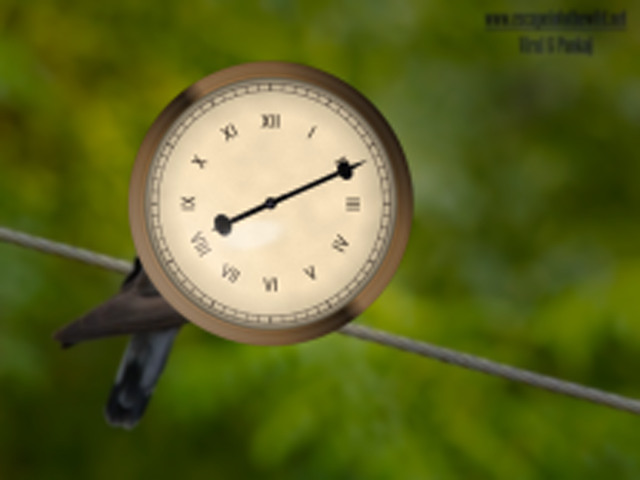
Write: 8:11
